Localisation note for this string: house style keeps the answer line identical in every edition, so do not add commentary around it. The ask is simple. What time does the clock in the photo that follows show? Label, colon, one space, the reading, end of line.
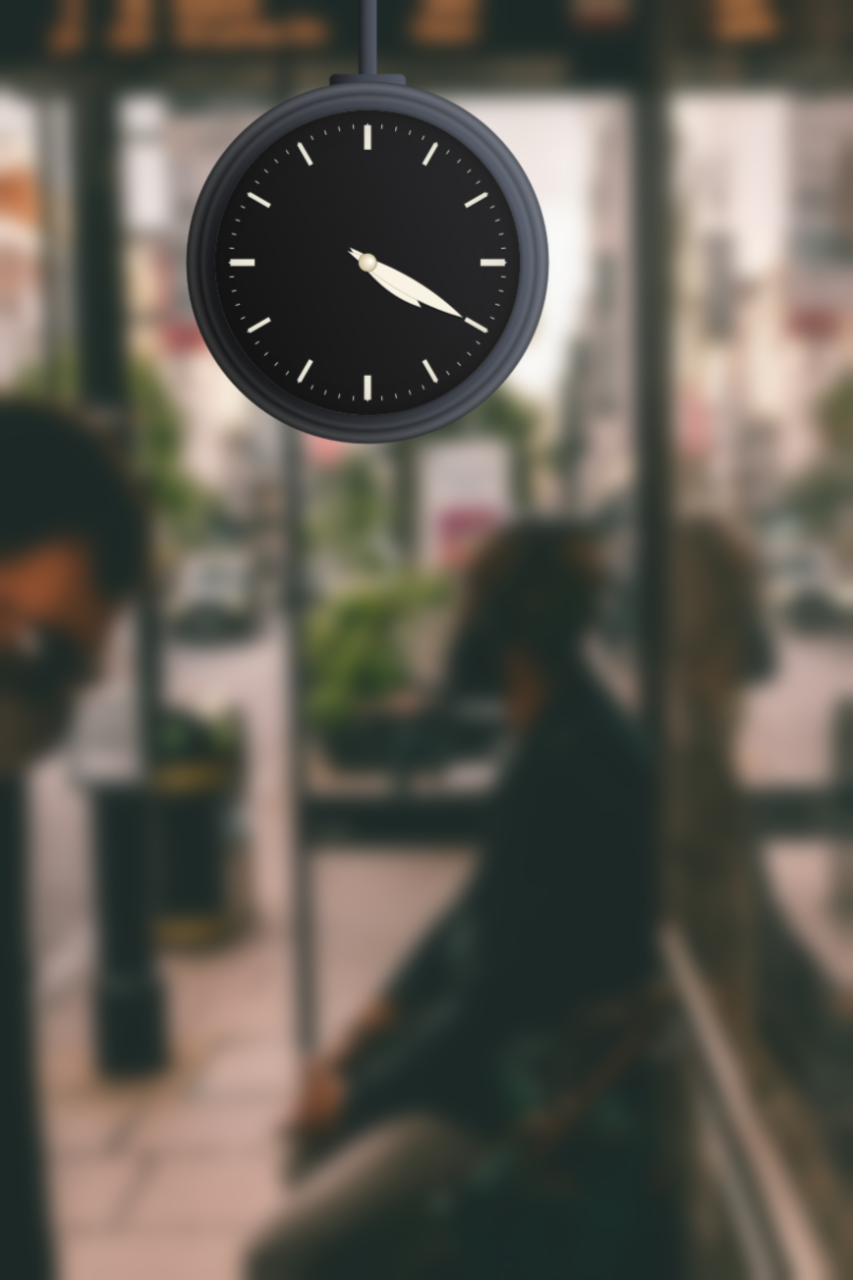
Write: 4:20
